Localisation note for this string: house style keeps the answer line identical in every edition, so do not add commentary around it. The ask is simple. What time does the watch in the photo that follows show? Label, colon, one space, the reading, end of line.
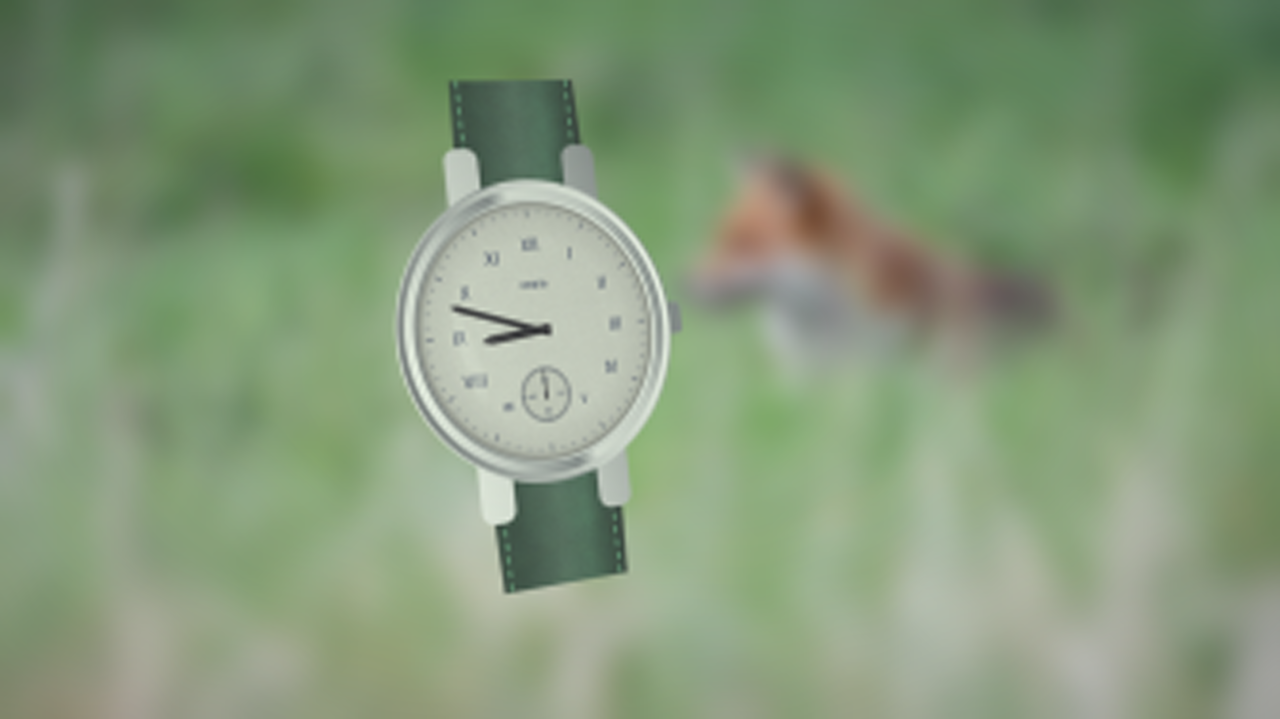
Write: 8:48
